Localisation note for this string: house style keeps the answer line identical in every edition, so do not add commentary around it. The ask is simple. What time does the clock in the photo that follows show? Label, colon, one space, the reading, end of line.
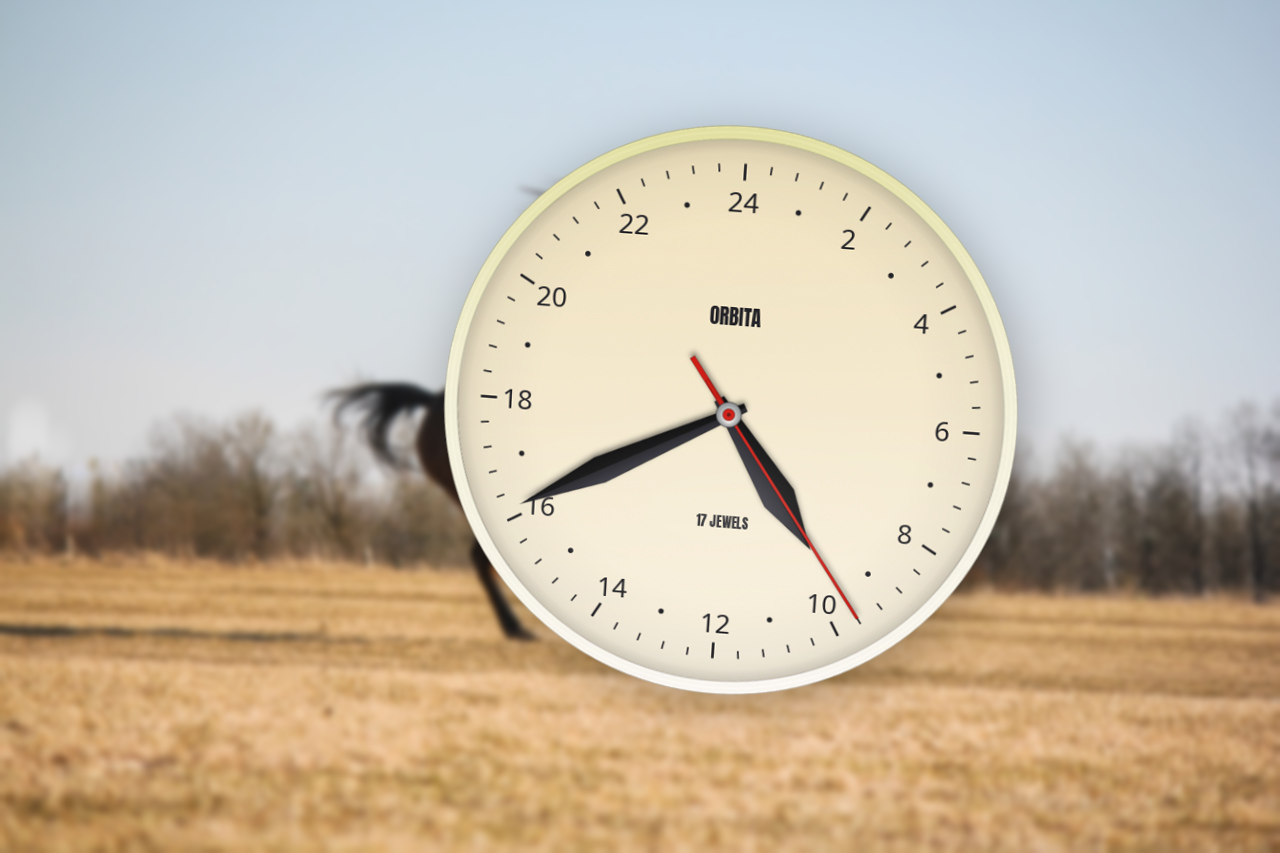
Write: 9:40:24
